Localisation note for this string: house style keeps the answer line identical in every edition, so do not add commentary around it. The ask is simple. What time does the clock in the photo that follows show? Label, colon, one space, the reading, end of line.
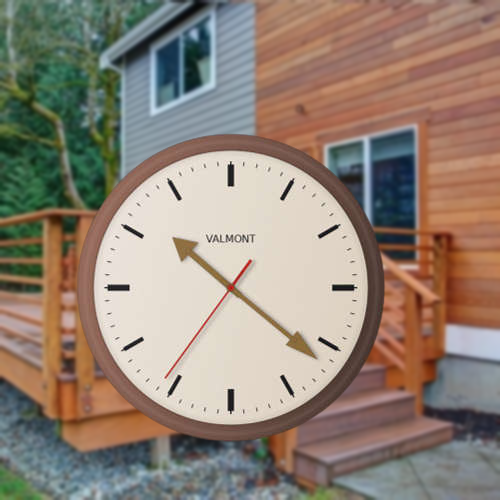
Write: 10:21:36
